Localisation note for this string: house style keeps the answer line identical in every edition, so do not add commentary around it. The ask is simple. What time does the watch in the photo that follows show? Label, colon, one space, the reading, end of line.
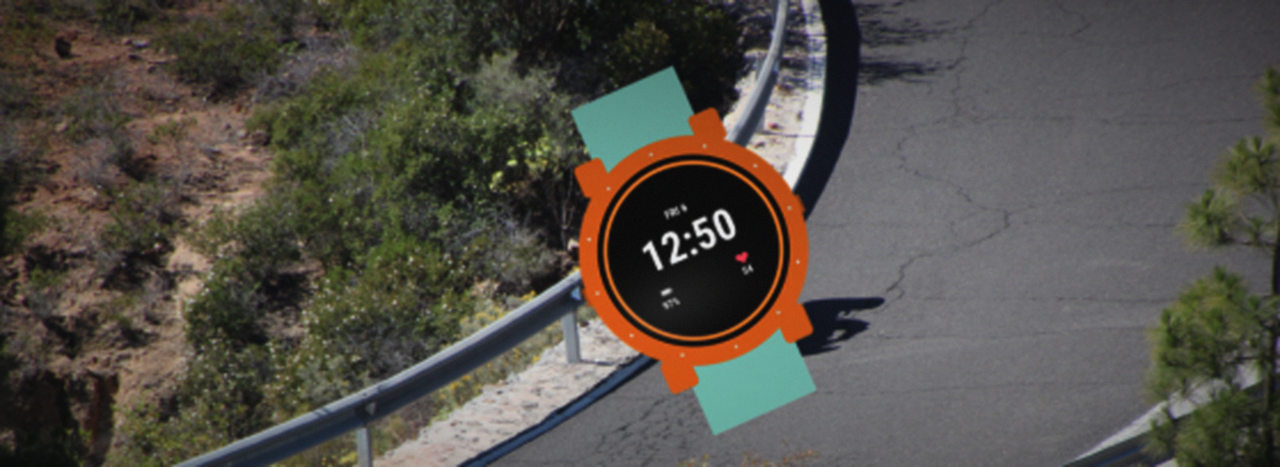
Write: 12:50
